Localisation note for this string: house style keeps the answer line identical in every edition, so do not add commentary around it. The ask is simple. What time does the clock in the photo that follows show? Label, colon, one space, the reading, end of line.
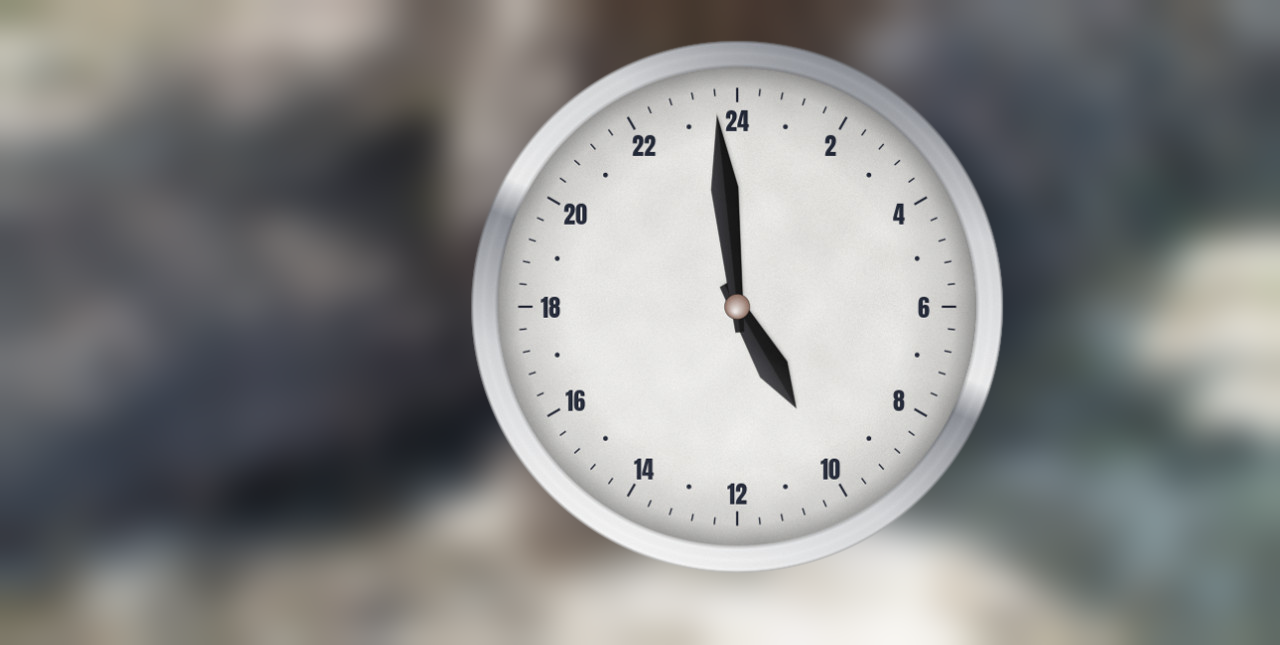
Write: 9:59
